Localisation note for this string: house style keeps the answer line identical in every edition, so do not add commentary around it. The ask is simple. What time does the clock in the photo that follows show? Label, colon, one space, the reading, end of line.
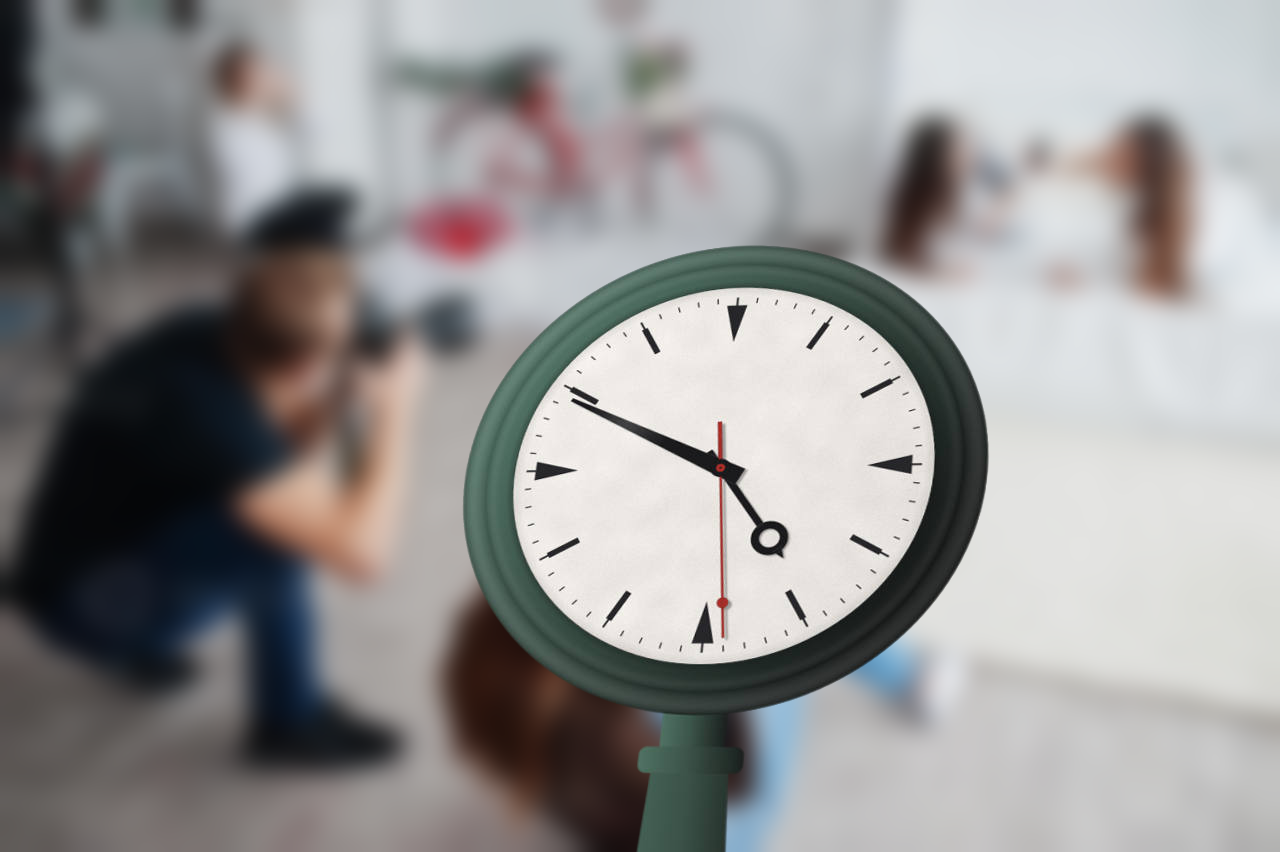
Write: 4:49:29
